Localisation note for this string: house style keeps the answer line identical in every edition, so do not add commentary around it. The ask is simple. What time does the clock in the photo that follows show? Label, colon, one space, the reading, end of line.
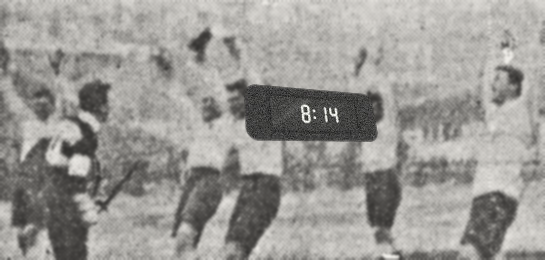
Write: 8:14
